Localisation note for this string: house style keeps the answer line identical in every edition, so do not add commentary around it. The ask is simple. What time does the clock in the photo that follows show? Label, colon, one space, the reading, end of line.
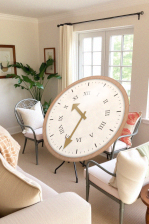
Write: 10:34
